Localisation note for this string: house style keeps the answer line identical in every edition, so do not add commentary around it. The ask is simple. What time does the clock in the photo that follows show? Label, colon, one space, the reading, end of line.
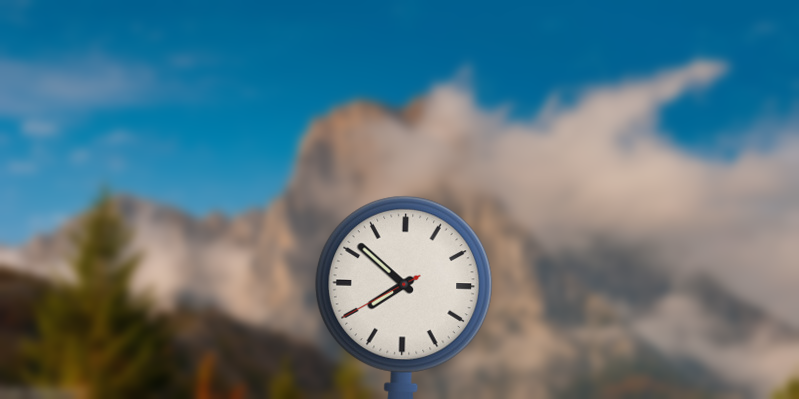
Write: 7:51:40
